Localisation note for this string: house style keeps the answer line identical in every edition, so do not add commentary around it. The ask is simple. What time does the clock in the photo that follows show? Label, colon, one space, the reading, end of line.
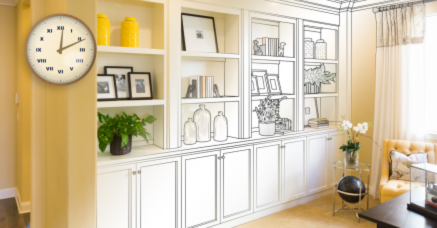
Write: 12:11
